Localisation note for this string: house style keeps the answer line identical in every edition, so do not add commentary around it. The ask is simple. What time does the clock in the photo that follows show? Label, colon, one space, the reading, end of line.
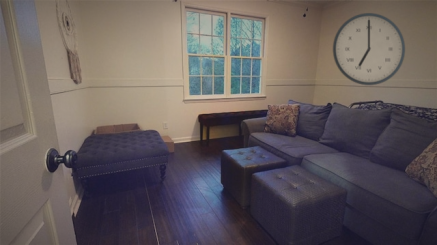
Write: 7:00
